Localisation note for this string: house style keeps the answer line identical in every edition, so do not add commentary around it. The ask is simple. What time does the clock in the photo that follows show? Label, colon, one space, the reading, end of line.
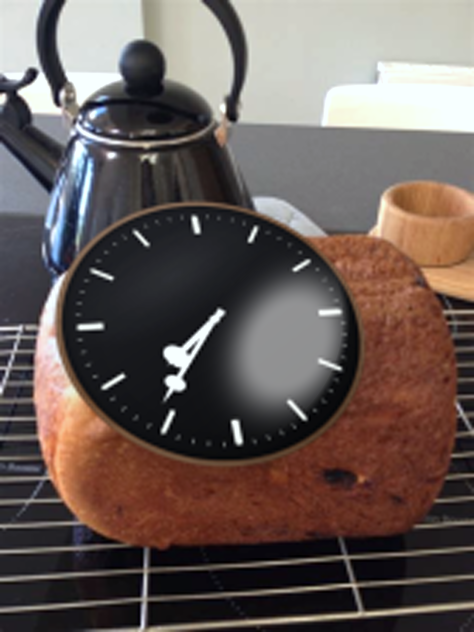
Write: 7:36
